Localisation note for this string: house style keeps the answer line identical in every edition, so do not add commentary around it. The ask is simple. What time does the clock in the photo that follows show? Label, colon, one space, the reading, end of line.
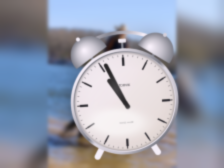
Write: 10:56
